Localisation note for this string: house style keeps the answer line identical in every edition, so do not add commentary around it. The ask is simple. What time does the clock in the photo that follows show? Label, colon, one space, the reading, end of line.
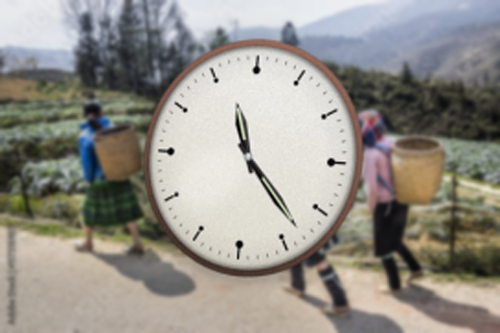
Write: 11:23
